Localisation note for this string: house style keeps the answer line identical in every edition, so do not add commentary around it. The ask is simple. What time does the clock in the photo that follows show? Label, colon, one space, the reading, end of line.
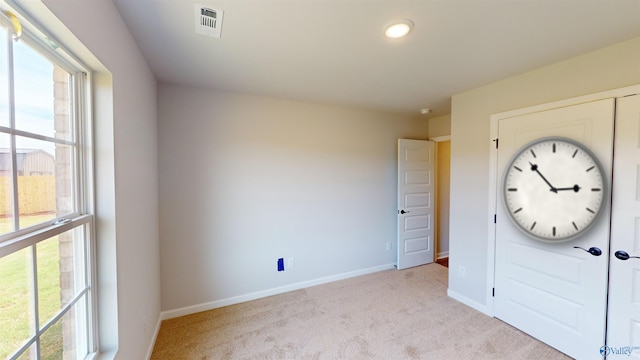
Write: 2:53
